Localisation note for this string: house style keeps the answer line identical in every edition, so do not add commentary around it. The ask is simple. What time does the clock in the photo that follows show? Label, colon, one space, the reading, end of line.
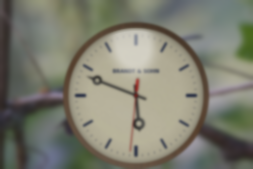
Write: 5:48:31
